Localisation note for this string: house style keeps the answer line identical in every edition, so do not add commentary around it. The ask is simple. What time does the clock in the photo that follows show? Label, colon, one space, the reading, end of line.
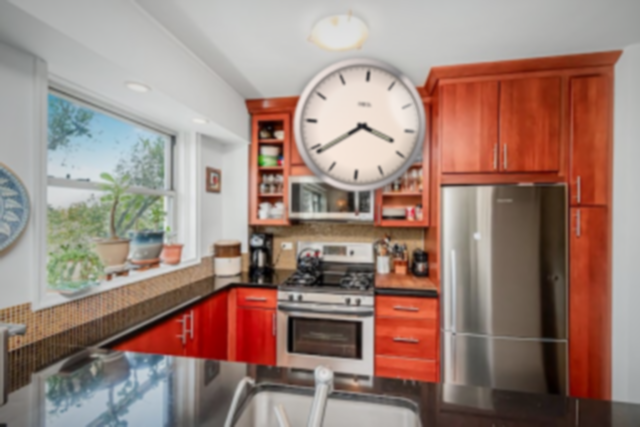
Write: 3:39
